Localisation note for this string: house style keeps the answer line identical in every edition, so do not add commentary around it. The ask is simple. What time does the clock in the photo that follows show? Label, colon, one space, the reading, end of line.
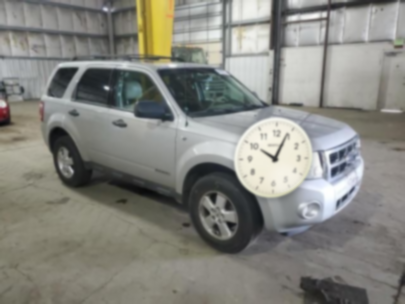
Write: 10:04
